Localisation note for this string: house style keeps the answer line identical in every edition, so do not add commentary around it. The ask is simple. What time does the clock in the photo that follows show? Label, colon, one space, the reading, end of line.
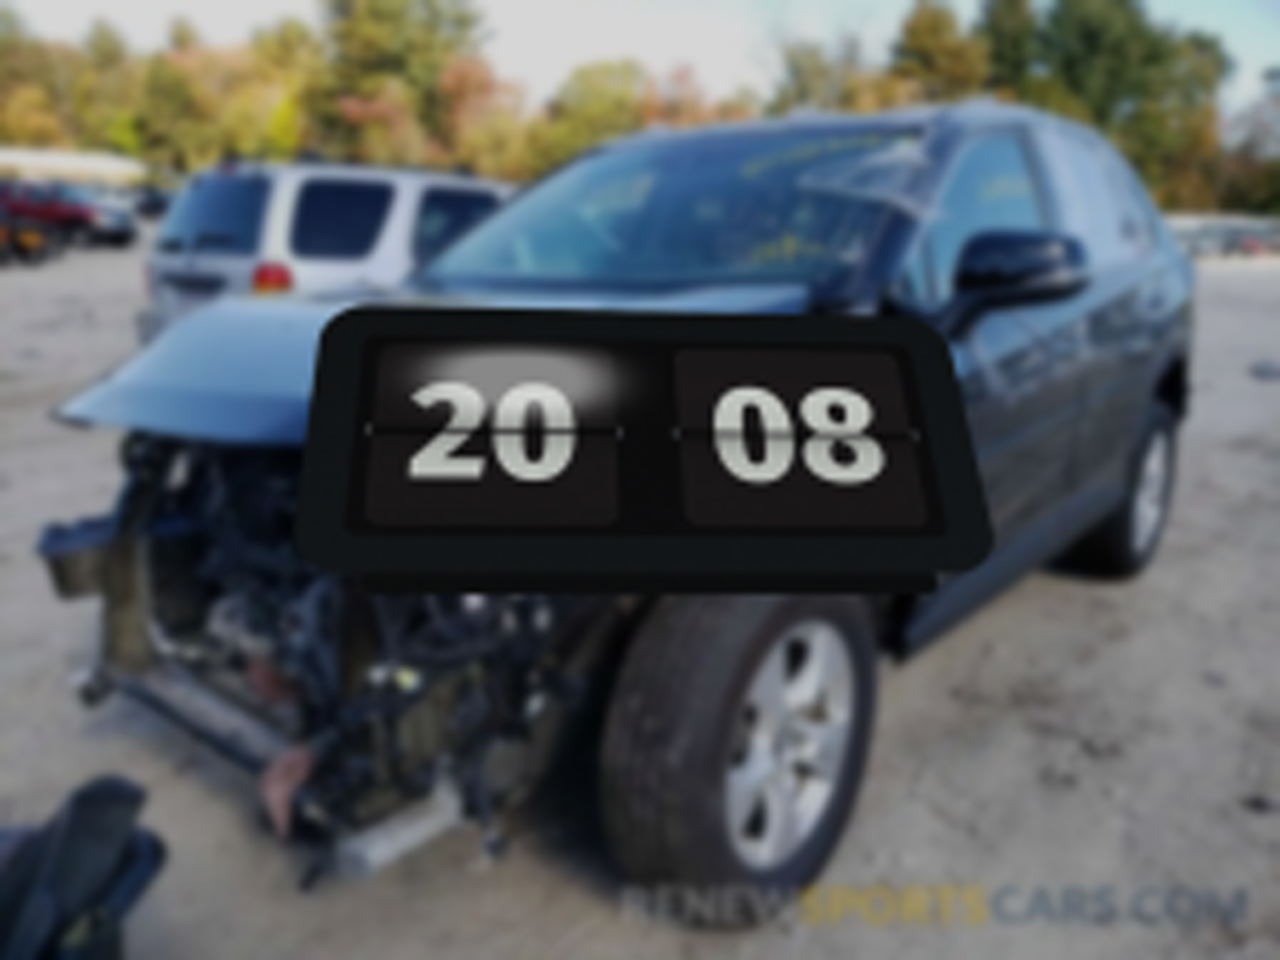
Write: 20:08
